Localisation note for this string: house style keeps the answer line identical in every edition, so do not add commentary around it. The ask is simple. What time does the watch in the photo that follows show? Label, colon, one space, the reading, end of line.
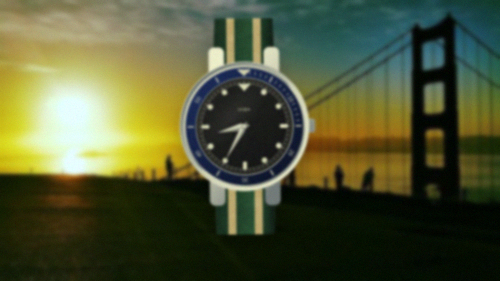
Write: 8:35
